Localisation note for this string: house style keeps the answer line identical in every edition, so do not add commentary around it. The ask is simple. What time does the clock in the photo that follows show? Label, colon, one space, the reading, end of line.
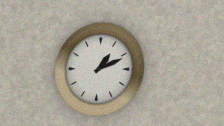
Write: 1:11
